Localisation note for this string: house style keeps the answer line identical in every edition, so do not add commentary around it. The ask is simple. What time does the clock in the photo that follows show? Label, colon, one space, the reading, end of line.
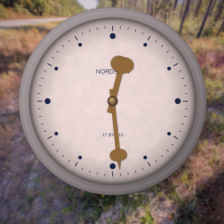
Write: 12:29
